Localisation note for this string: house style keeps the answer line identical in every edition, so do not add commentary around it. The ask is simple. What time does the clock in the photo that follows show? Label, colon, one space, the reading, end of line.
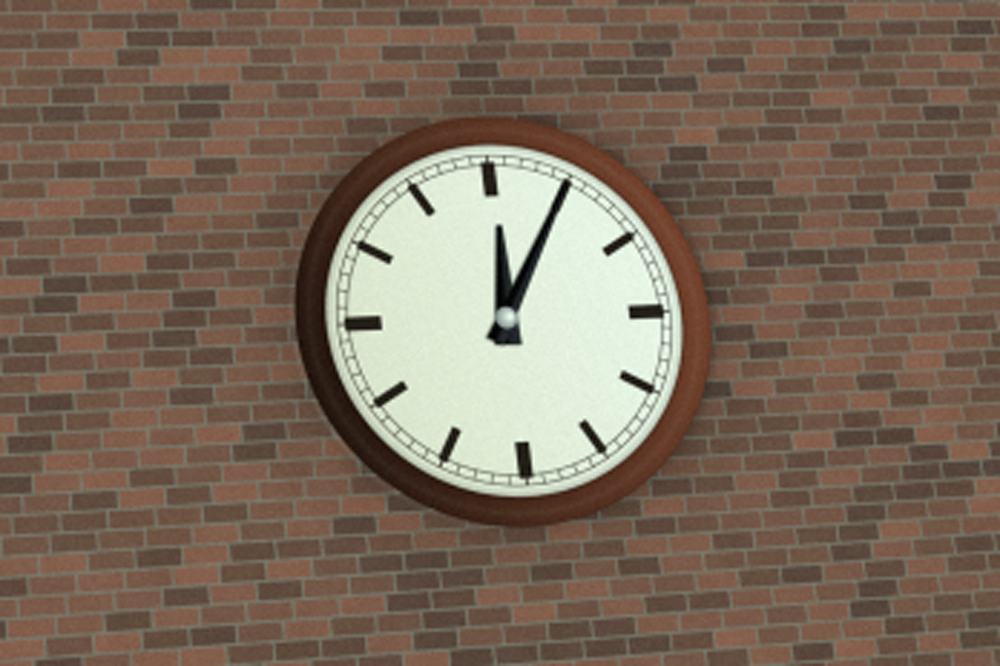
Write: 12:05
